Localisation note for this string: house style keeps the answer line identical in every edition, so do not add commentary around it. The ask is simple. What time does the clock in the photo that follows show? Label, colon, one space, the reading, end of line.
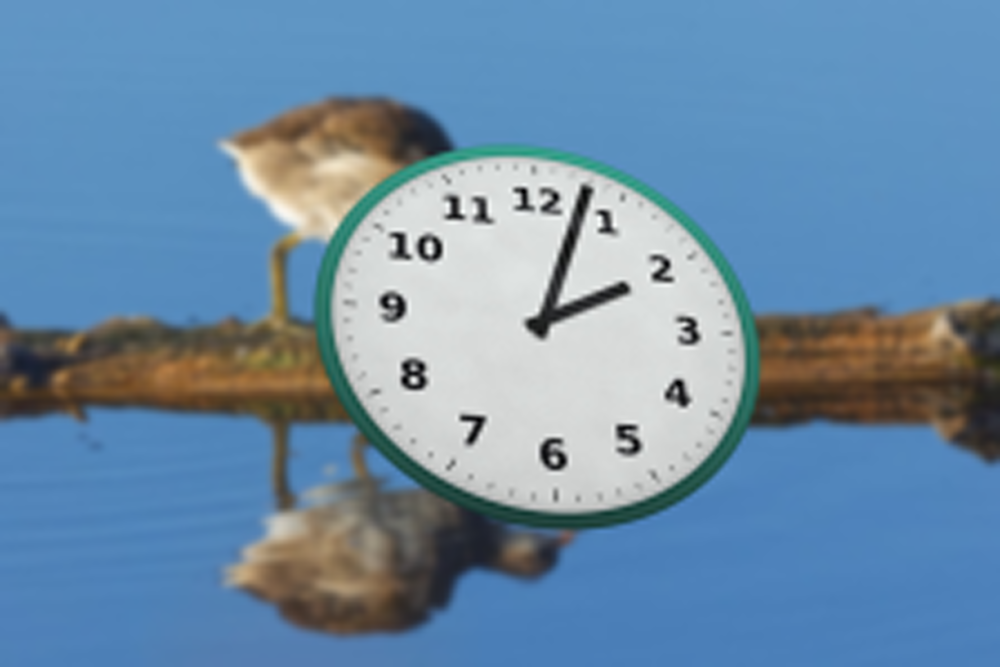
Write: 2:03
